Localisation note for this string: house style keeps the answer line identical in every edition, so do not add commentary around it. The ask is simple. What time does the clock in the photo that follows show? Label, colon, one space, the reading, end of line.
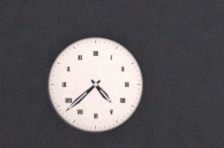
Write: 4:38
